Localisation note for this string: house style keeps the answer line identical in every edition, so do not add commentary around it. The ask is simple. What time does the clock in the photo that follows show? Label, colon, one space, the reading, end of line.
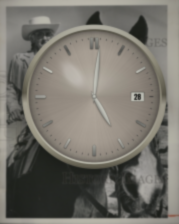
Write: 5:01
